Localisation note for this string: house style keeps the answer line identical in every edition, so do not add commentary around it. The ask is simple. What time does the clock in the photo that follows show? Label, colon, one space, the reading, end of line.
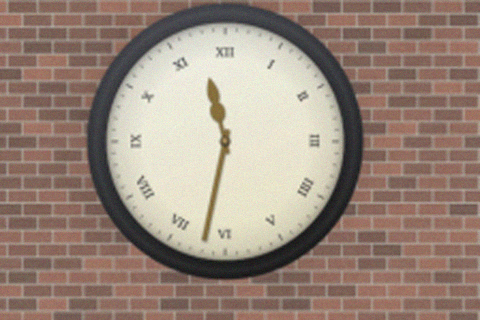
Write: 11:32
